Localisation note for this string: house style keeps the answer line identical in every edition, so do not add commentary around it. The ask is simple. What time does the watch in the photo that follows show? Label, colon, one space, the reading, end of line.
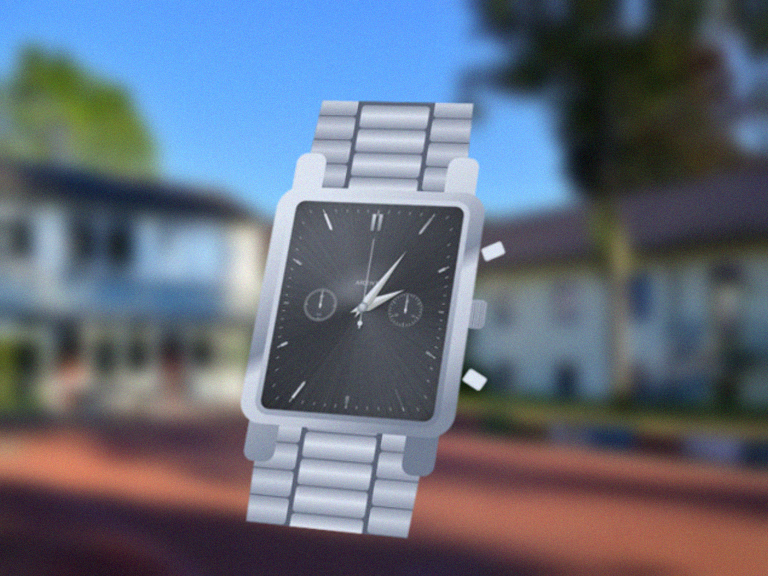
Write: 2:05
